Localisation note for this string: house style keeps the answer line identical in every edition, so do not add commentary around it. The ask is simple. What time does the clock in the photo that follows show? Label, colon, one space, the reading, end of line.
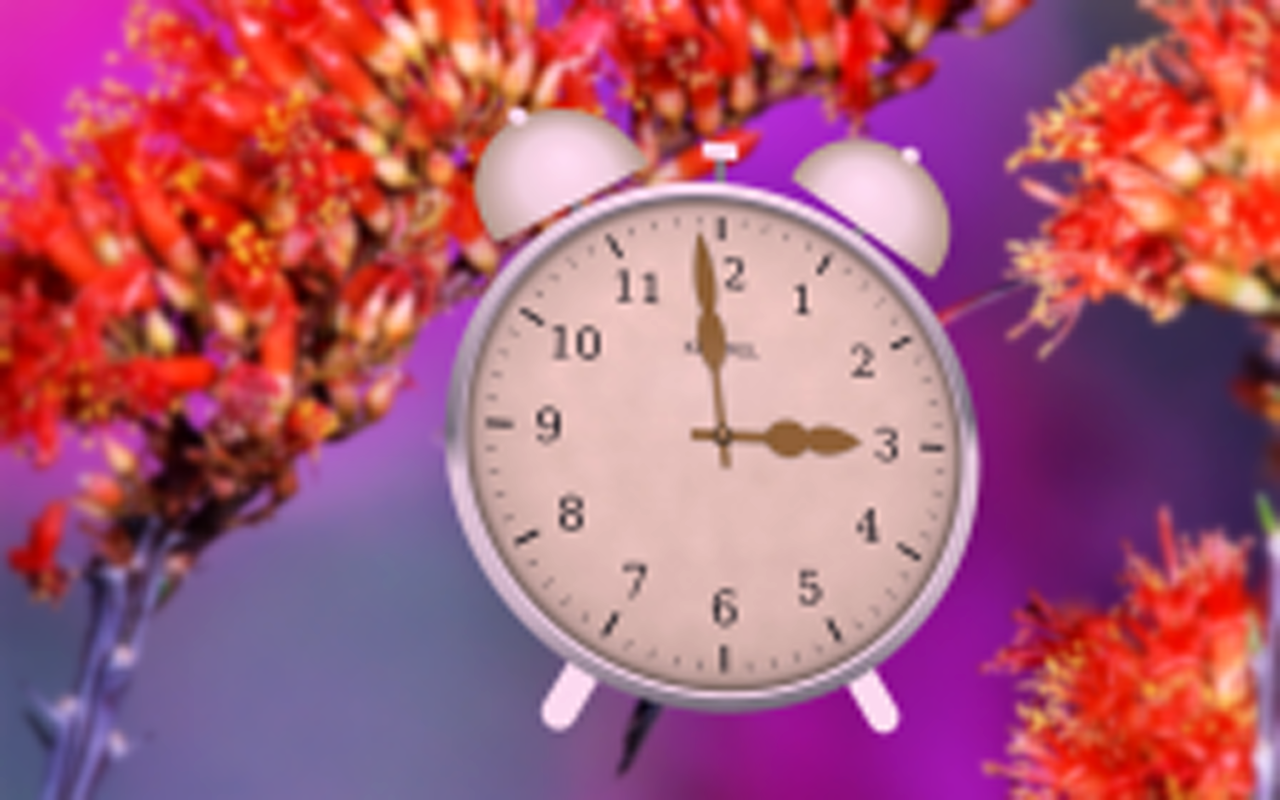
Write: 2:59
